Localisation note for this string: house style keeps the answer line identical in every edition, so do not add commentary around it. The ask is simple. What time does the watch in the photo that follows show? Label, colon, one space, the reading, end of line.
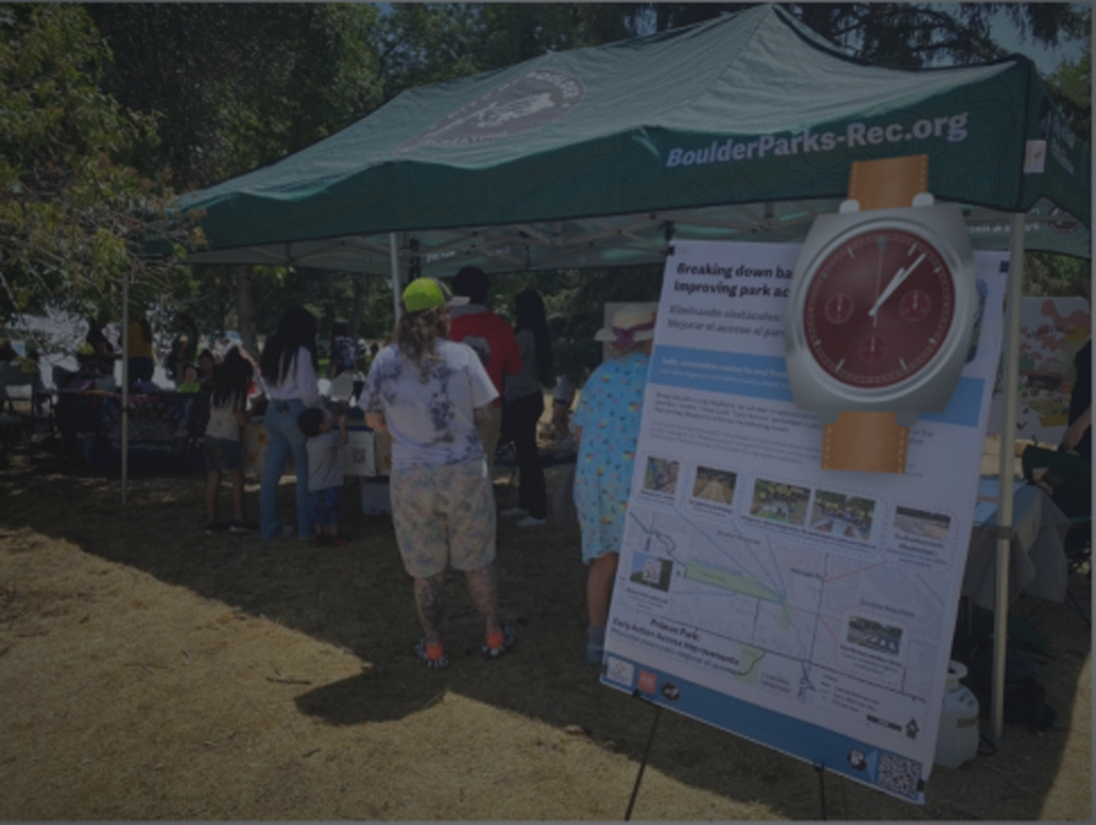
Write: 1:07
